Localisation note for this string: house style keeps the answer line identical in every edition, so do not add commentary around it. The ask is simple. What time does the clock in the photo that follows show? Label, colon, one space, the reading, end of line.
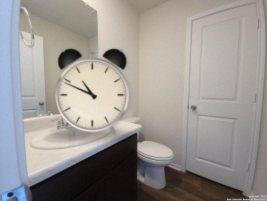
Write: 10:49
